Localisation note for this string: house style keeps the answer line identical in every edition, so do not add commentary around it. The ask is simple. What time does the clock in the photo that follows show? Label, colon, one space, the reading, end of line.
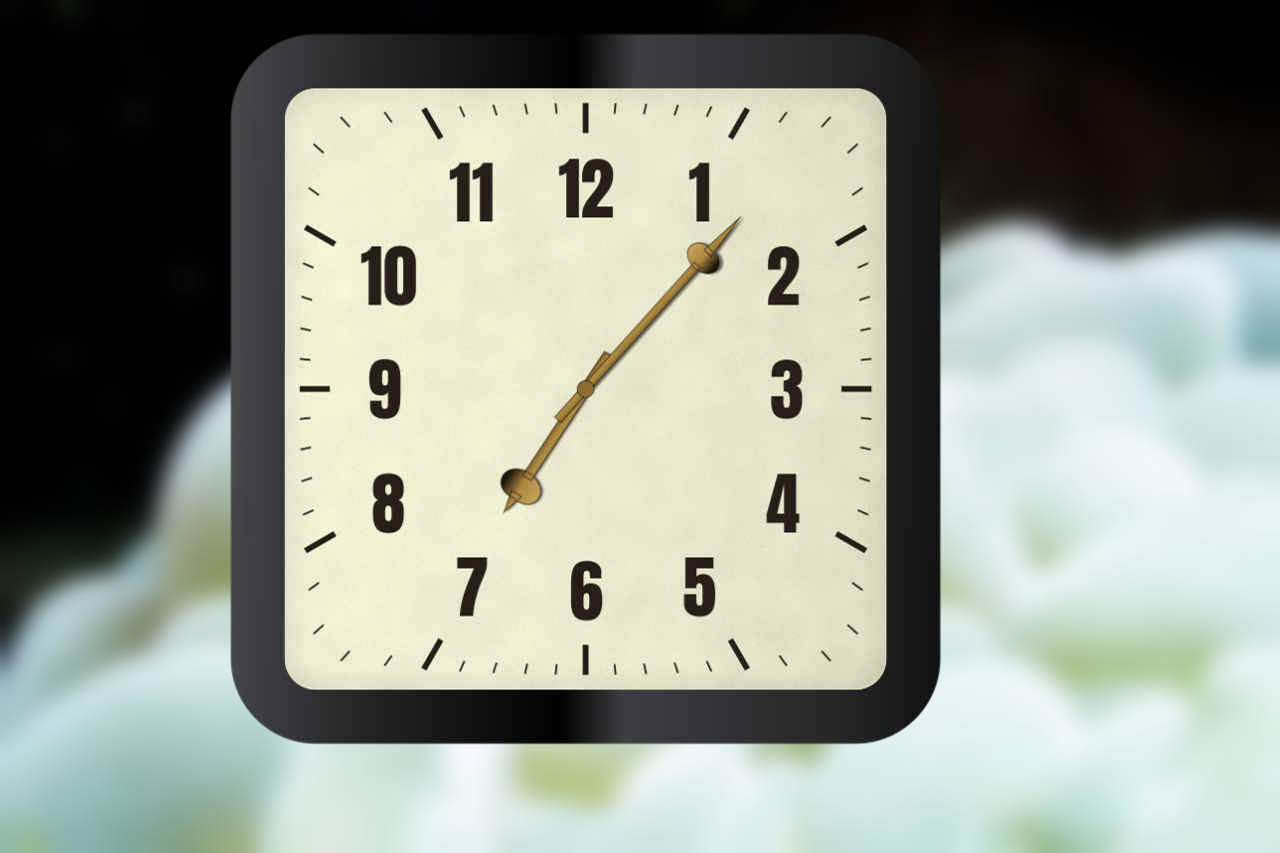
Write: 7:07
